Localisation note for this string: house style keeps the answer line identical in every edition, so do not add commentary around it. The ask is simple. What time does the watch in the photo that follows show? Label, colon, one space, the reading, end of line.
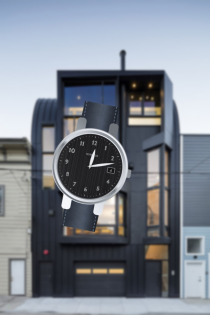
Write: 12:12
